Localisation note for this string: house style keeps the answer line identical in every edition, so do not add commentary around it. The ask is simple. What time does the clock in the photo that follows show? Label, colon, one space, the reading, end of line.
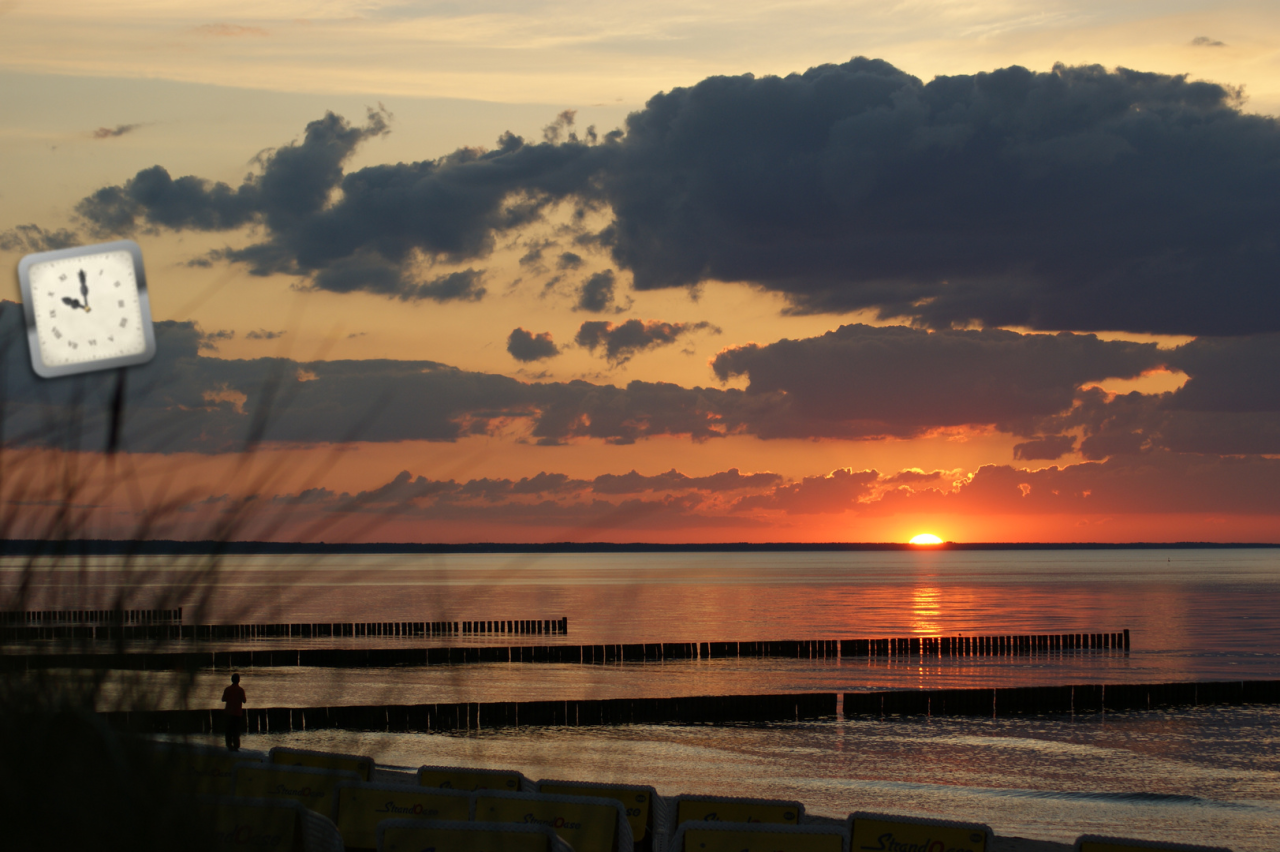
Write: 10:00
